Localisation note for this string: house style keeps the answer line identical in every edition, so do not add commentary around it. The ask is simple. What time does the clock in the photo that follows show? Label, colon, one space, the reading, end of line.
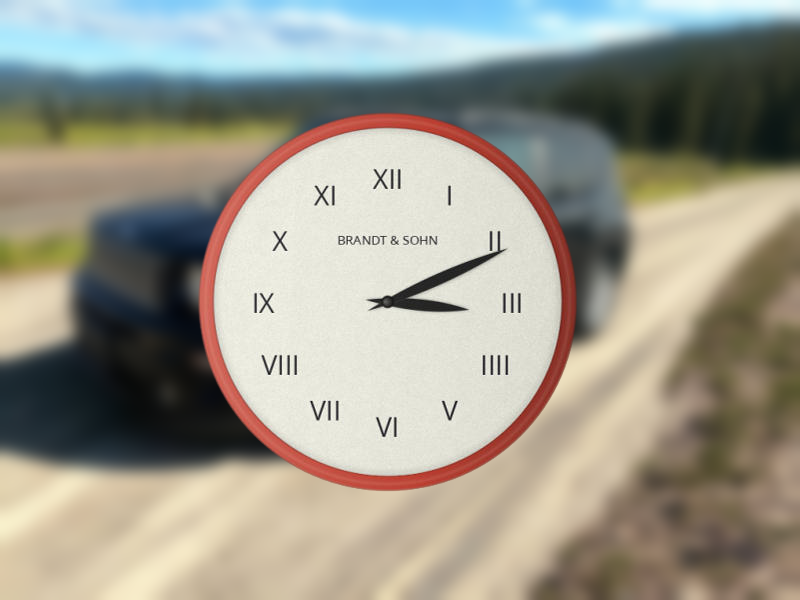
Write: 3:11
